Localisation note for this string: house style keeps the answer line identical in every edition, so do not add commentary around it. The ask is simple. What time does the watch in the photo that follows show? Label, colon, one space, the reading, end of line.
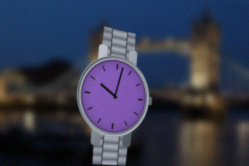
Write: 10:02
